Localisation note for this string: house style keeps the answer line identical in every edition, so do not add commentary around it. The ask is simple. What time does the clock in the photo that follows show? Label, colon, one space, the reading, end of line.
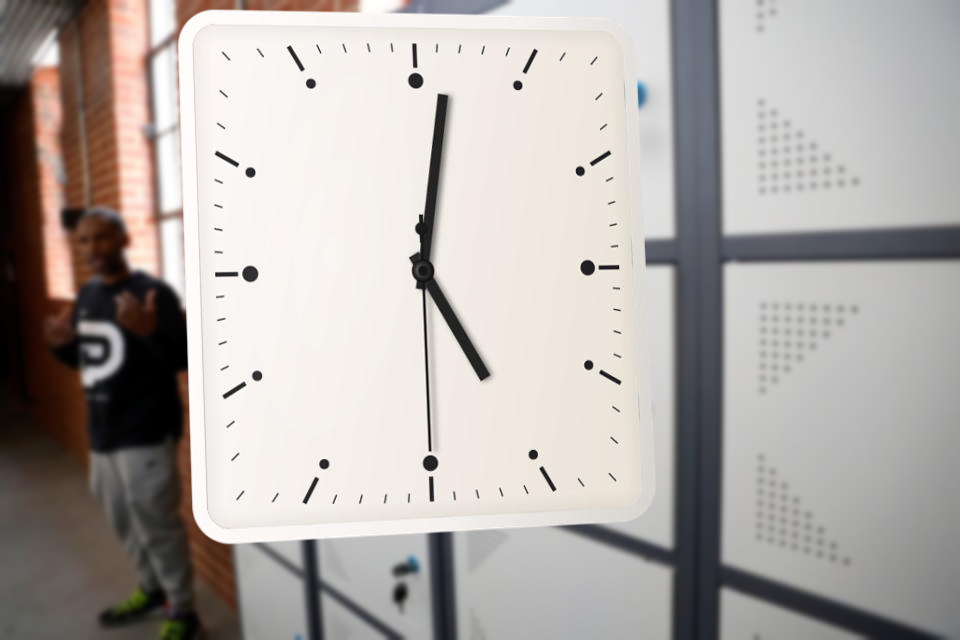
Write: 5:01:30
